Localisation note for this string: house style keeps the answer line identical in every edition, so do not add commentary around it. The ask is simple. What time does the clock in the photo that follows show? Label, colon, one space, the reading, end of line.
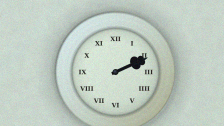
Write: 2:11
